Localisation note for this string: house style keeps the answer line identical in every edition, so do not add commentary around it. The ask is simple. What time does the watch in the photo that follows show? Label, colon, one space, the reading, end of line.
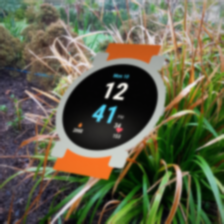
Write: 12:41
